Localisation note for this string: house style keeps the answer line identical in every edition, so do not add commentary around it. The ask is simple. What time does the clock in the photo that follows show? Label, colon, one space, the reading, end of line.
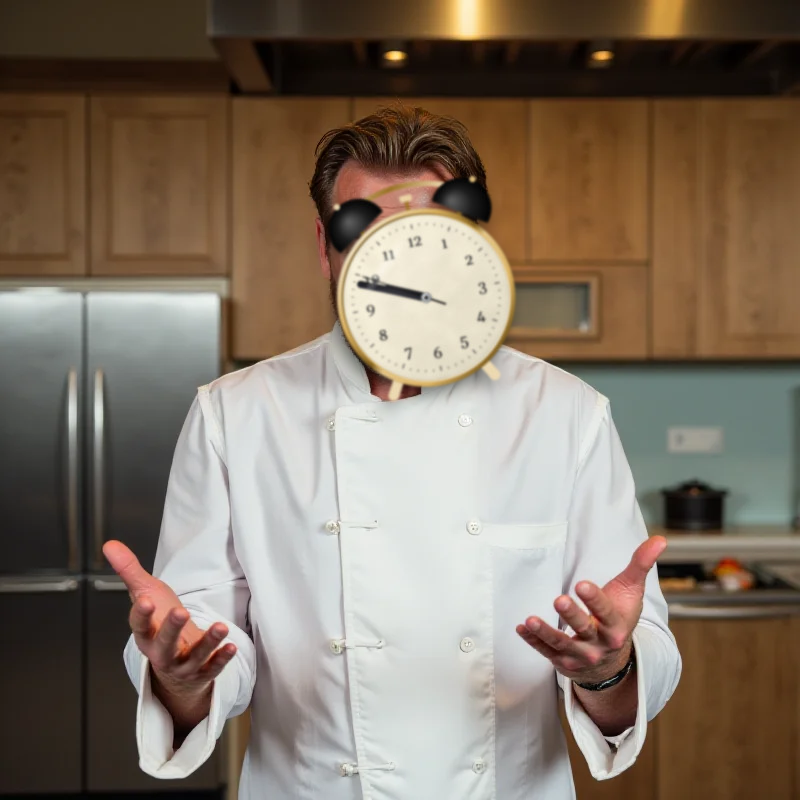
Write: 9:48:50
